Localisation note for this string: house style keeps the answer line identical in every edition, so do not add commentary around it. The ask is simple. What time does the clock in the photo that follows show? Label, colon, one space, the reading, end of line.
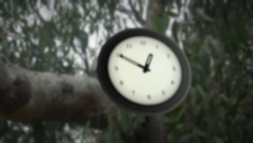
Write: 12:50
